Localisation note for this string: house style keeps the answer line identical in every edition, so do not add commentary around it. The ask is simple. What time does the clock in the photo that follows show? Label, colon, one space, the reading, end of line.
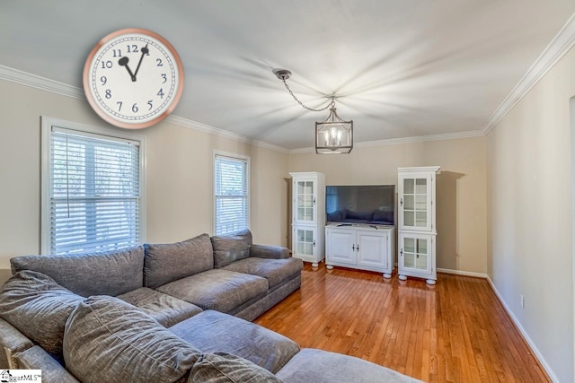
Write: 11:04
